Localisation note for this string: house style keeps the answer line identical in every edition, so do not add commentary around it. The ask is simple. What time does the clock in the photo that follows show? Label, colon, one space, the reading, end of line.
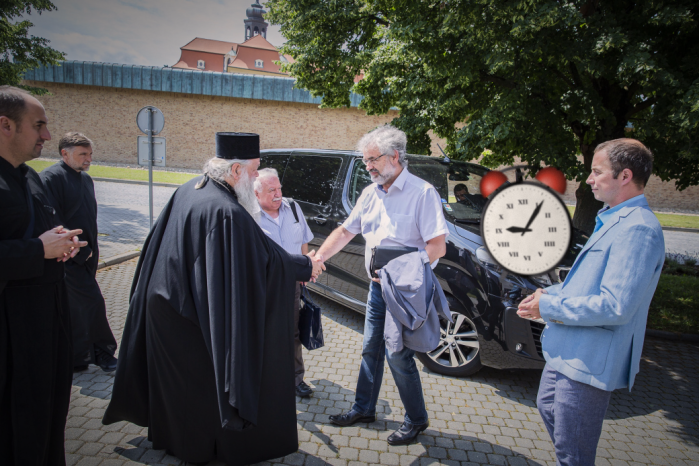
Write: 9:06
